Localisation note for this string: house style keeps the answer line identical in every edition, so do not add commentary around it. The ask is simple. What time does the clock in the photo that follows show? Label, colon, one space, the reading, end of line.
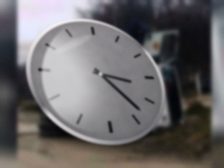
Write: 3:23
